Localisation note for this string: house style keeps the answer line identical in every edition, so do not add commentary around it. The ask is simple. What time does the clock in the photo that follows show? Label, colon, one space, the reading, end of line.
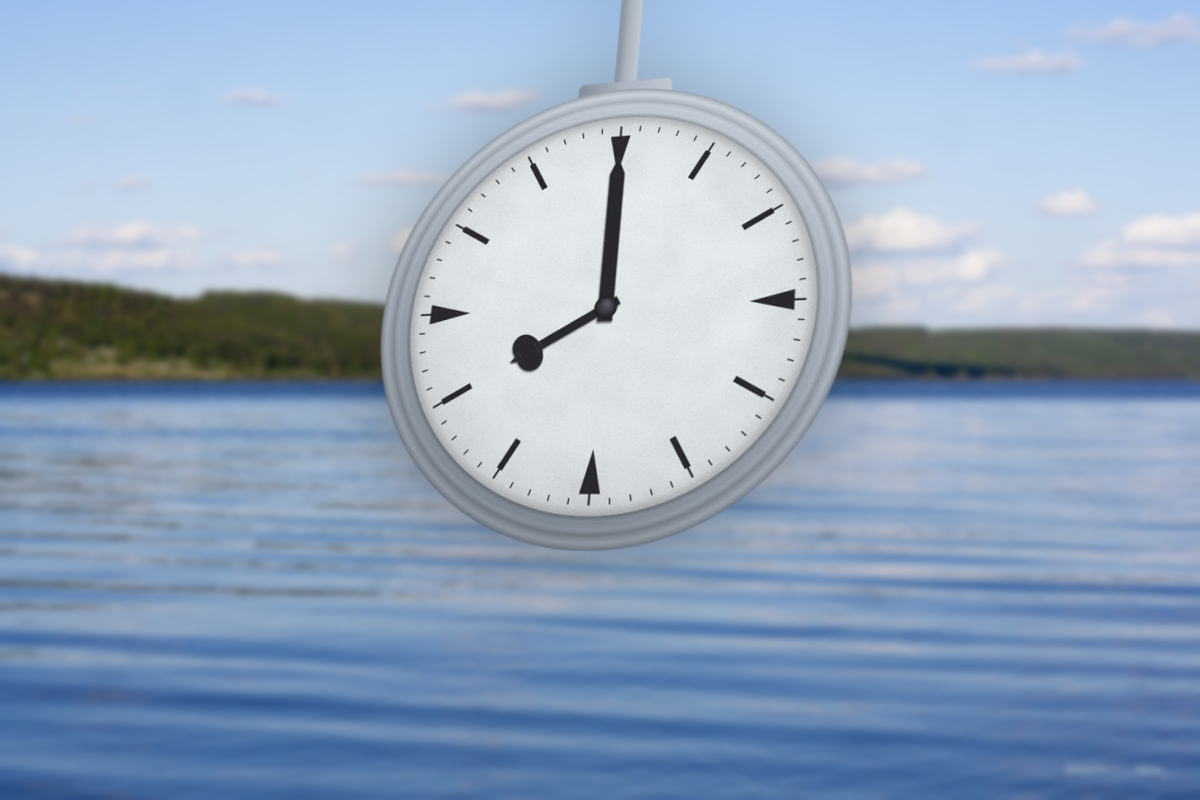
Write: 8:00
